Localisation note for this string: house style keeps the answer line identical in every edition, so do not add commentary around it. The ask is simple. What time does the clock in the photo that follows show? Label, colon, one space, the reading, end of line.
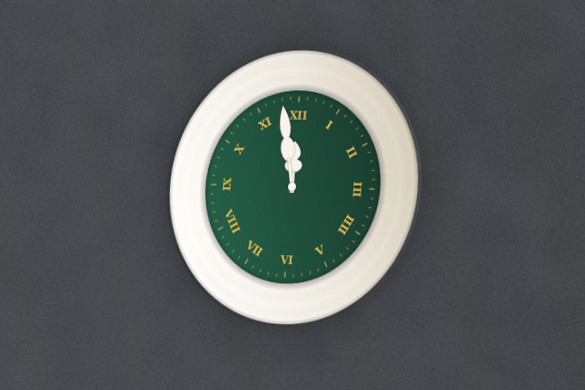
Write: 11:58
